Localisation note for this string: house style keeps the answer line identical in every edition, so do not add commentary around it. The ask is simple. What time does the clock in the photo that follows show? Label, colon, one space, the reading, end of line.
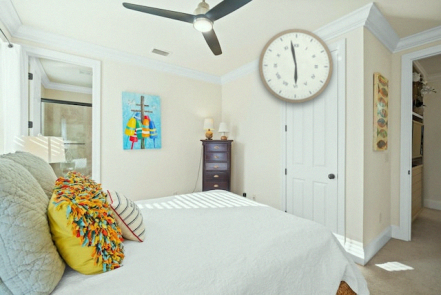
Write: 5:58
